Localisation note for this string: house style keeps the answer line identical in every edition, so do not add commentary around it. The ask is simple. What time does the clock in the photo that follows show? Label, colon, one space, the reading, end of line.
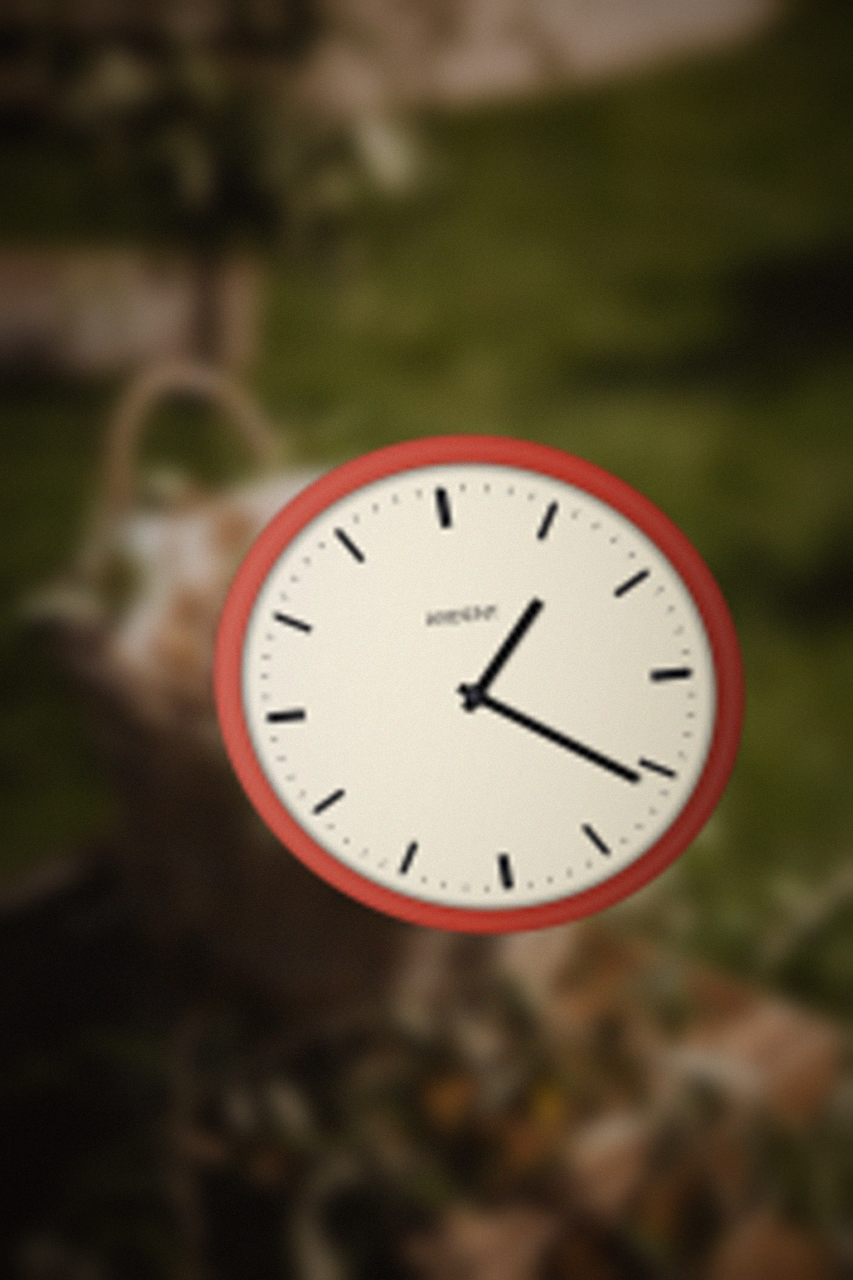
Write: 1:21
